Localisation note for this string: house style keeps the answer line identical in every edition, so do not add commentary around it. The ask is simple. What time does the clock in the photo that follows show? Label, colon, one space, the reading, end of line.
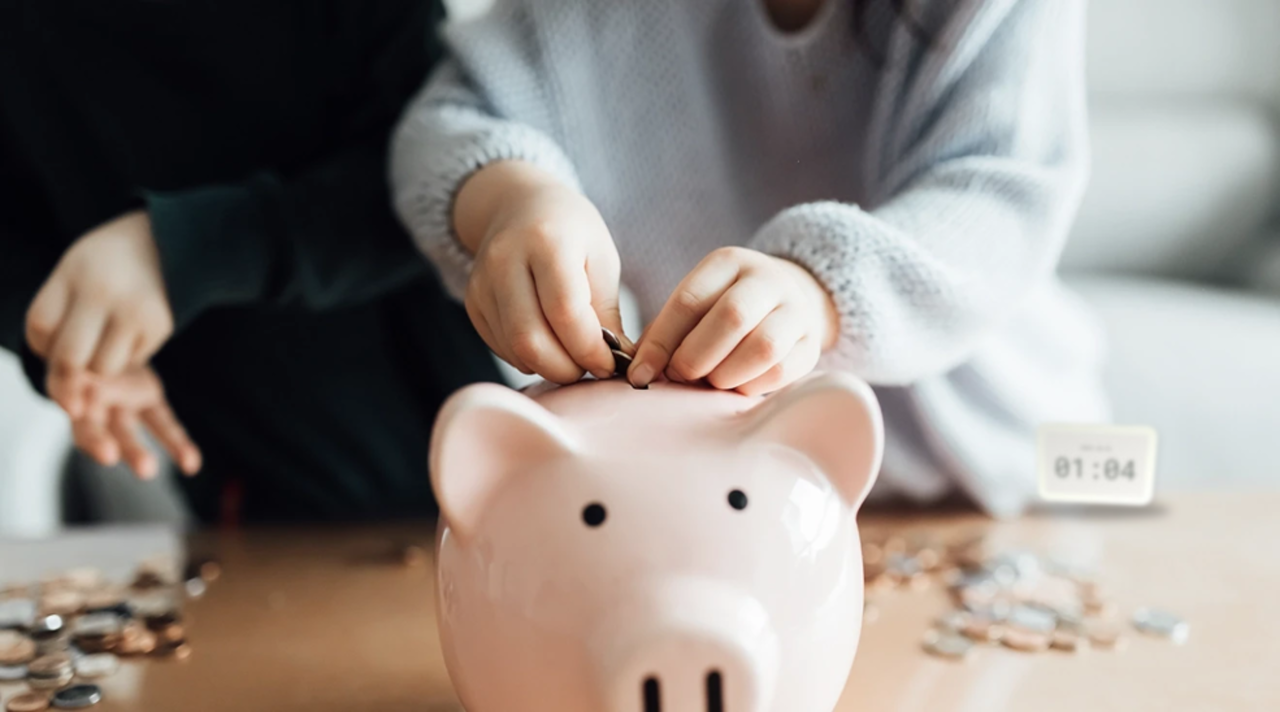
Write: 1:04
